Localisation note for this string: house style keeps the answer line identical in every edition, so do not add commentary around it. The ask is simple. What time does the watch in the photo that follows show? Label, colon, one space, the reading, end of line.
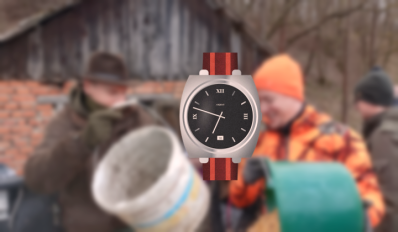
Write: 6:48
